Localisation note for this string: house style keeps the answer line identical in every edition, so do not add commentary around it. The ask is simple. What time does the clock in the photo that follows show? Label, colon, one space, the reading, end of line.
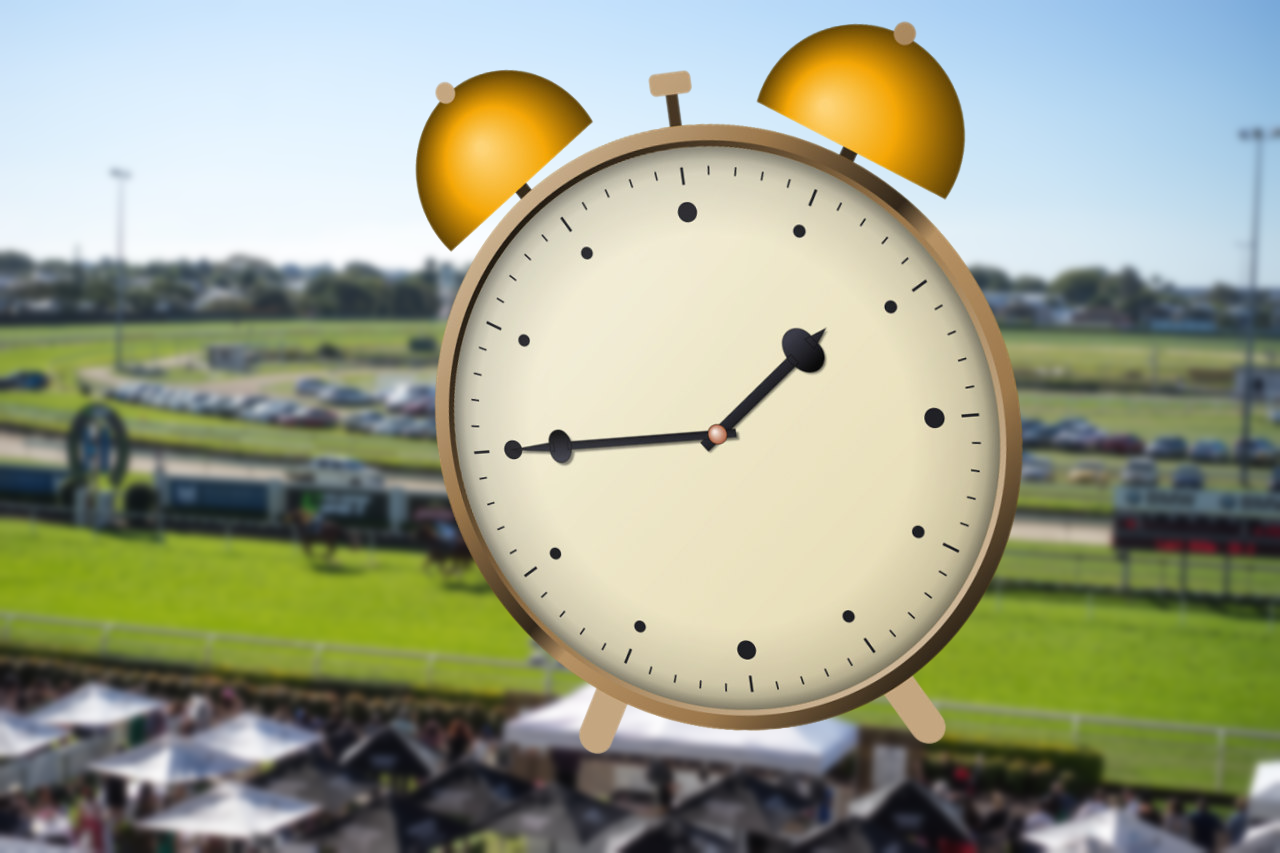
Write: 1:45
